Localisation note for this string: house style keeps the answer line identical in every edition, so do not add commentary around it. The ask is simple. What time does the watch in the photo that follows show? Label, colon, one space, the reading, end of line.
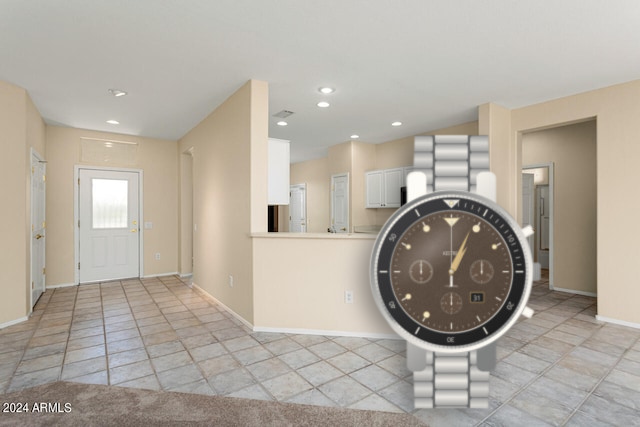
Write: 1:04
